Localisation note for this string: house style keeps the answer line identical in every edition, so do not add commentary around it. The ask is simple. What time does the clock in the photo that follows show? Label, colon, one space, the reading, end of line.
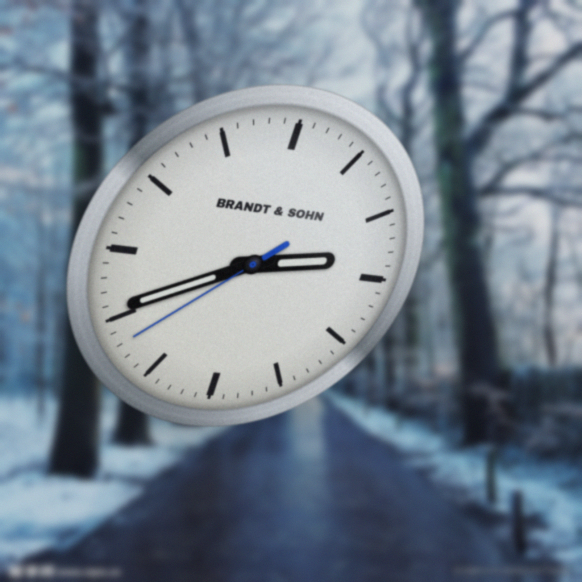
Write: 2:40:38
